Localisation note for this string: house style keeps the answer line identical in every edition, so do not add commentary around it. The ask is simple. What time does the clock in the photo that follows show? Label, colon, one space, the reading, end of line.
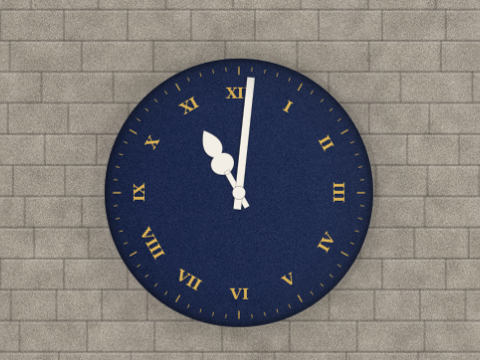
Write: 11:01
